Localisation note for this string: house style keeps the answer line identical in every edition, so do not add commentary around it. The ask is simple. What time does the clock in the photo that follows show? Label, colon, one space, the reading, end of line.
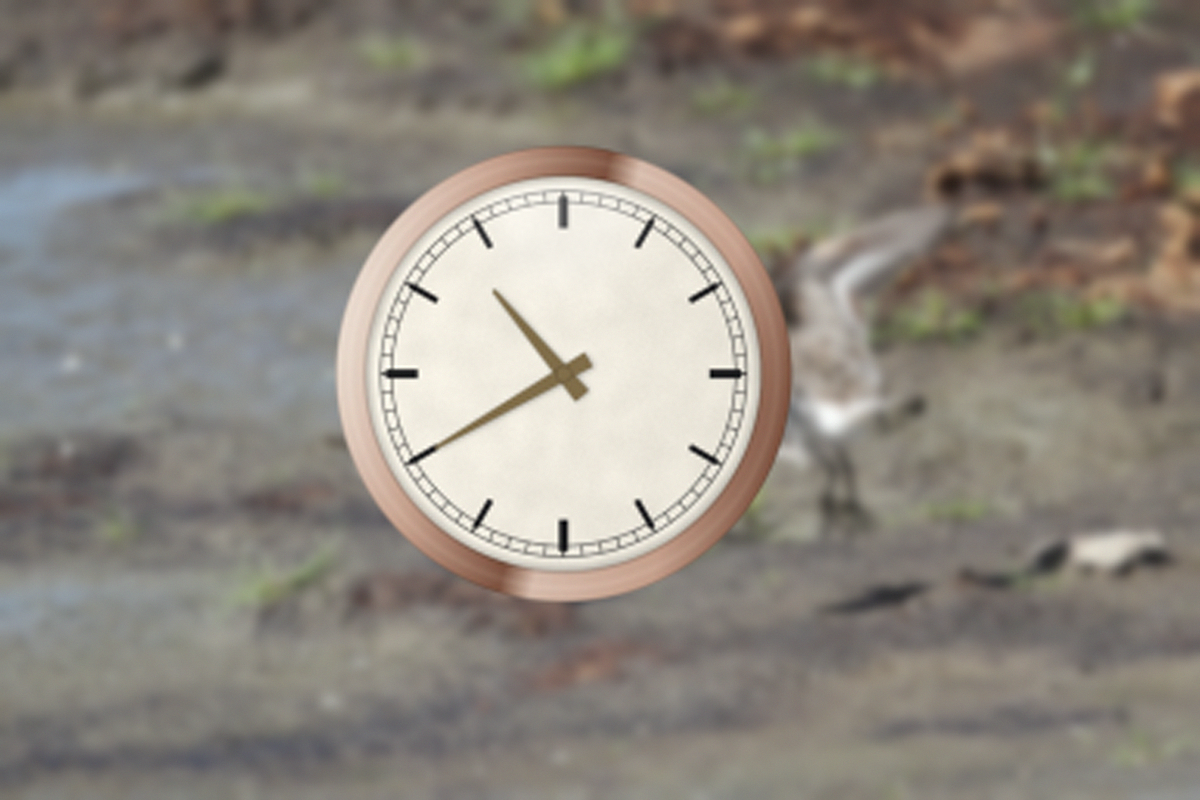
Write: 10:40
